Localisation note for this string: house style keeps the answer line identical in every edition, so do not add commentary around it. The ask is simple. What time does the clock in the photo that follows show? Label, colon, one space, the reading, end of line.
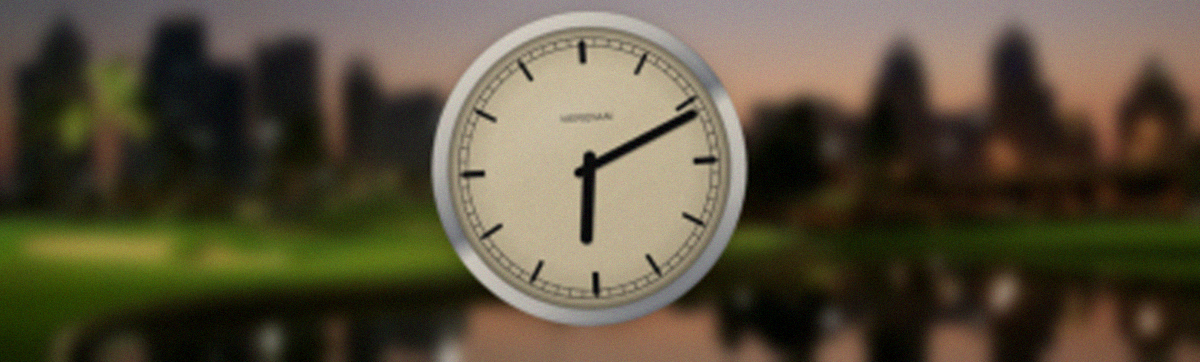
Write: 6:11
